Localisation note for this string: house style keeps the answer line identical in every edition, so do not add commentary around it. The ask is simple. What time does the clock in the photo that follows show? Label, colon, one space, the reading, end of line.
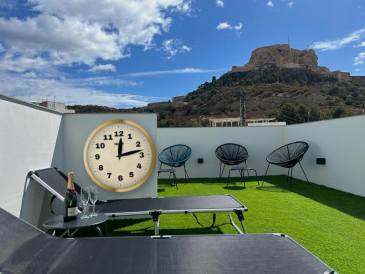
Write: 12:13
